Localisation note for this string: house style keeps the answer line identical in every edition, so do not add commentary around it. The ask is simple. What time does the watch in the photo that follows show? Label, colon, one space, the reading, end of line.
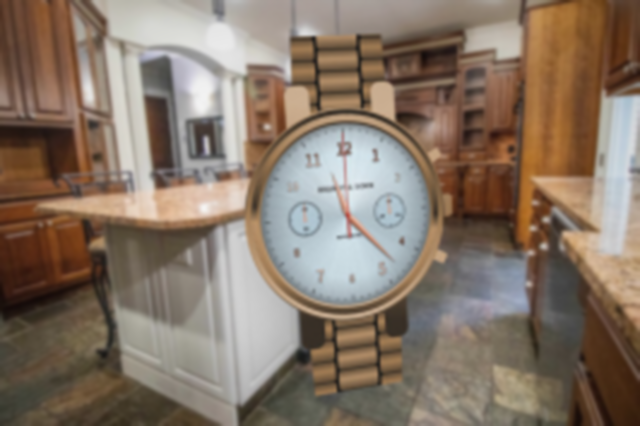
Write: 11:23
